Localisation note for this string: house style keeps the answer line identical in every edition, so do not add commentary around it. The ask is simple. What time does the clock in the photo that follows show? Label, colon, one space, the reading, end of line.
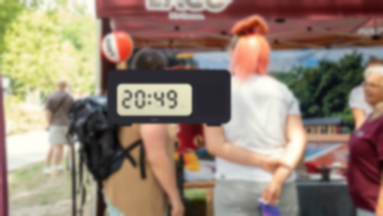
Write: 20:49
